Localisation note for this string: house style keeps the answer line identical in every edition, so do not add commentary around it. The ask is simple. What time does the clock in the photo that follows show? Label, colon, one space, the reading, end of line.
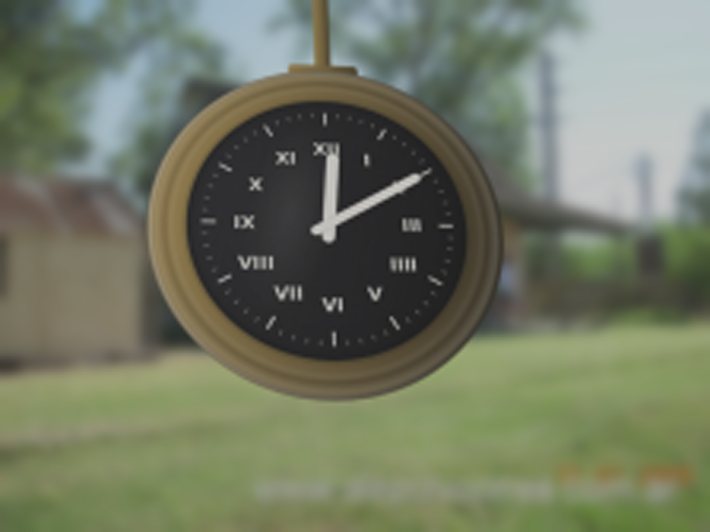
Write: 12:10
